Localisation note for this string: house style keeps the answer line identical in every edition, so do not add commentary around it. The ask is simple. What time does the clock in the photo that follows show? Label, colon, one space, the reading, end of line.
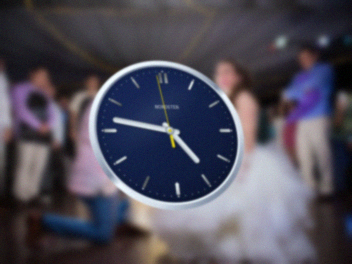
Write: 4:46:59
